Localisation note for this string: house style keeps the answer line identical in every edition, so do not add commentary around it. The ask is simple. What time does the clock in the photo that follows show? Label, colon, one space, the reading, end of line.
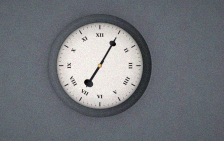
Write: 7:05
